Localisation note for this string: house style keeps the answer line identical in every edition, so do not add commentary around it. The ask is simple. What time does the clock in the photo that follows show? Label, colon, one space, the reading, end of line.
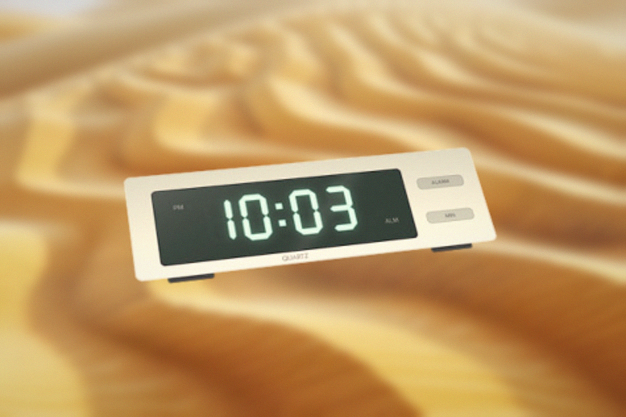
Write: 10:03
